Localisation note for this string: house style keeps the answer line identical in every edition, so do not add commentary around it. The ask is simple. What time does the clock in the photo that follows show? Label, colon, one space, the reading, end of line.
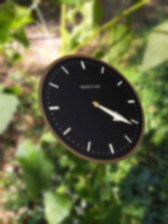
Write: 4:21
